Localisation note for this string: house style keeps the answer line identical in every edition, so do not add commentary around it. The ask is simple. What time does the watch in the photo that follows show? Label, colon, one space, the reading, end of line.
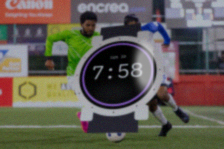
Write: 7:58
